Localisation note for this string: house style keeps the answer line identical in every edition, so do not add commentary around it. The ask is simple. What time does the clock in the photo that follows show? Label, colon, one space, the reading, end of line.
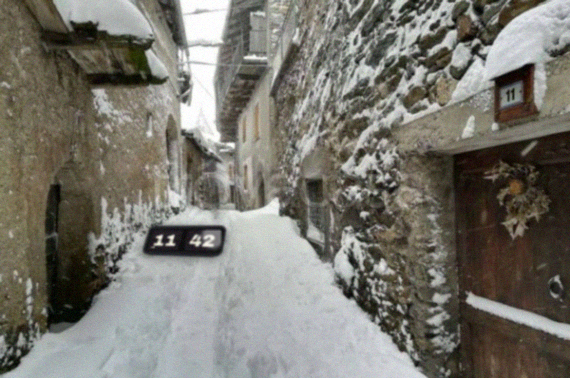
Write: 11:42
